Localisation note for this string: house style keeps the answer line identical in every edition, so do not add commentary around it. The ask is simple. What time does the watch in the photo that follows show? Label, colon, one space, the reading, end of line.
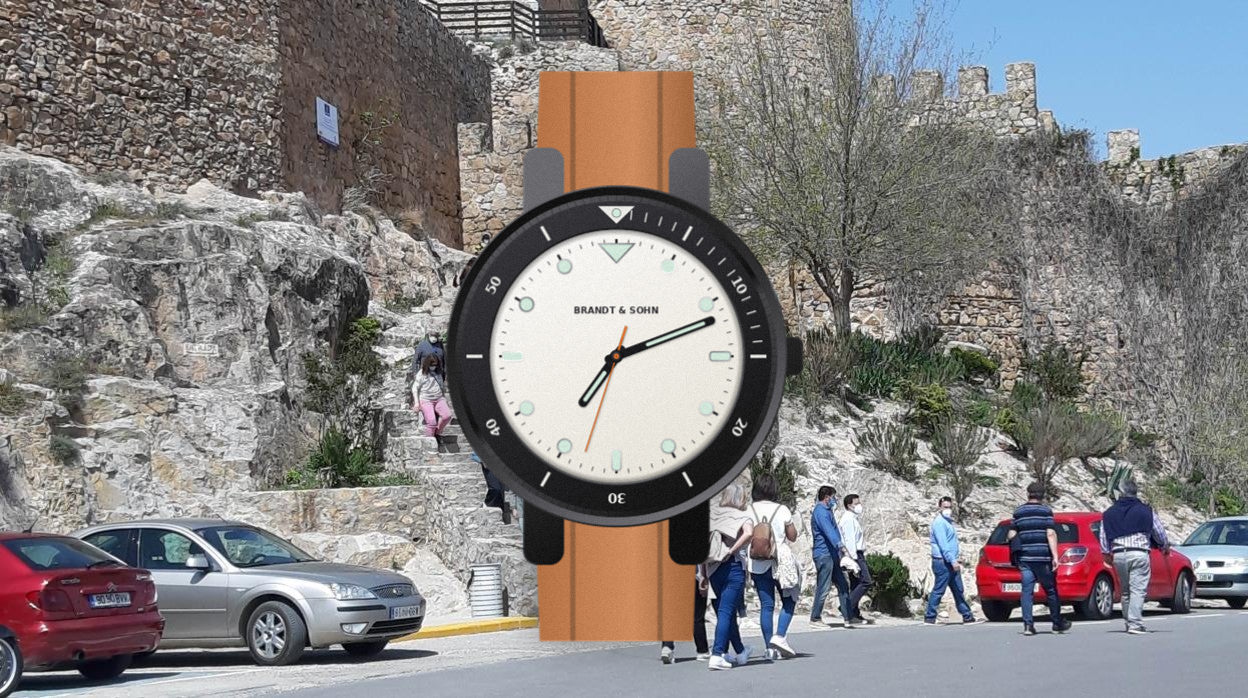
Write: 7:11:33
